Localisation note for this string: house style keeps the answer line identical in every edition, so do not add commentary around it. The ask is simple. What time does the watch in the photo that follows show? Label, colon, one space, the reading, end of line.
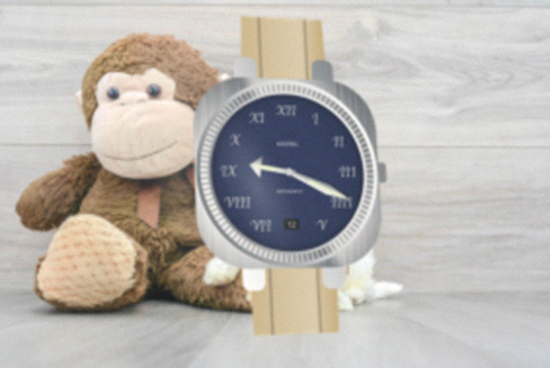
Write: 9:19
